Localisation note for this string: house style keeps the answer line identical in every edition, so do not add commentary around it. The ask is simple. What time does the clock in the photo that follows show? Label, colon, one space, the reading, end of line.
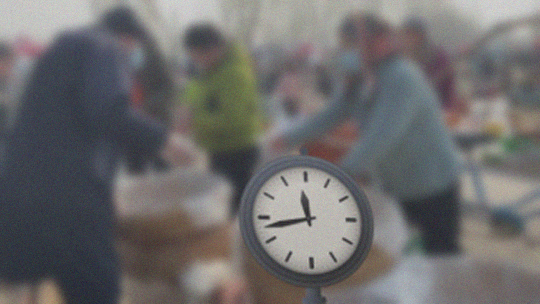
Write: 11:43
